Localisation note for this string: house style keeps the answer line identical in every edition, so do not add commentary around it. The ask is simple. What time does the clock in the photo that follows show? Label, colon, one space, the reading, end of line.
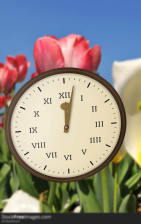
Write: 12:02
